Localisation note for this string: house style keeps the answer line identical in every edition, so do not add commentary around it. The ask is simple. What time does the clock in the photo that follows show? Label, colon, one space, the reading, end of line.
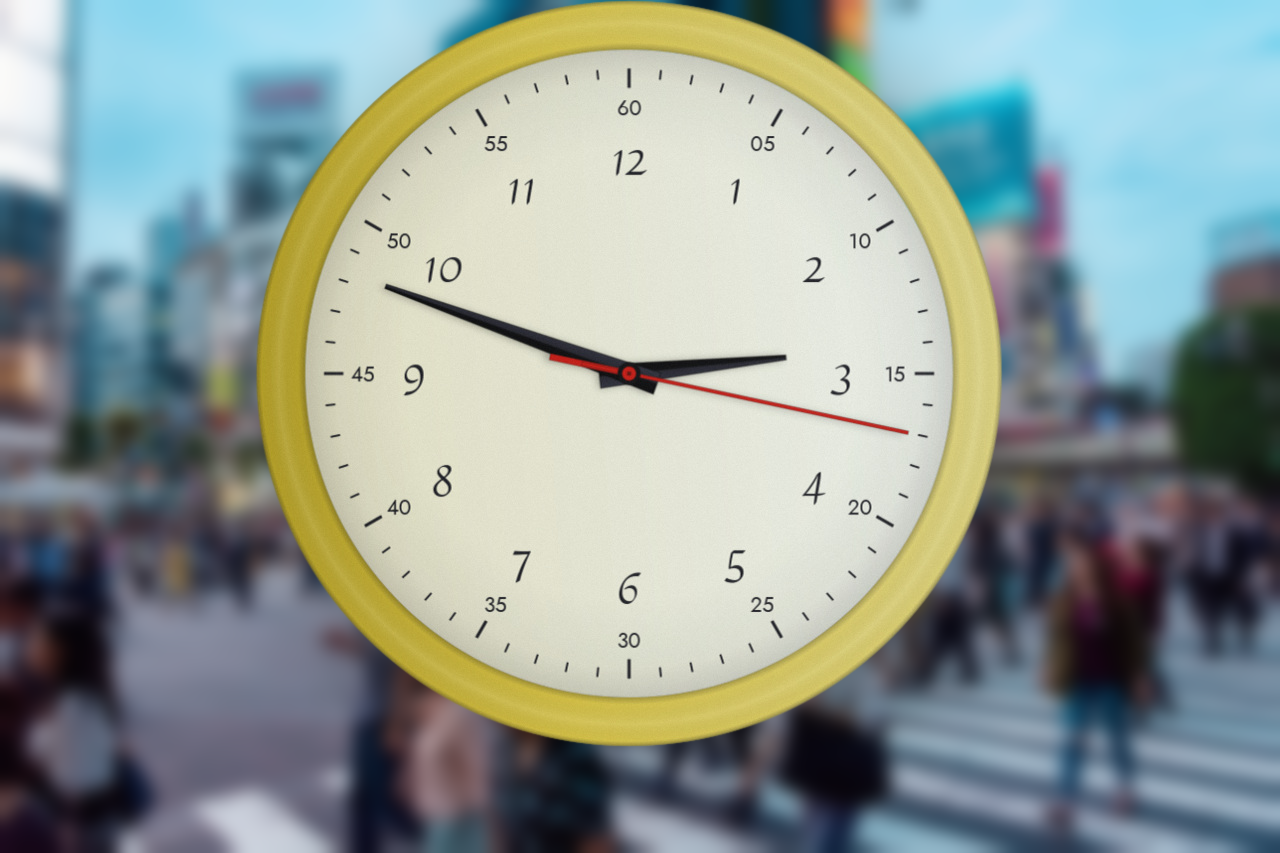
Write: 2:48:17
